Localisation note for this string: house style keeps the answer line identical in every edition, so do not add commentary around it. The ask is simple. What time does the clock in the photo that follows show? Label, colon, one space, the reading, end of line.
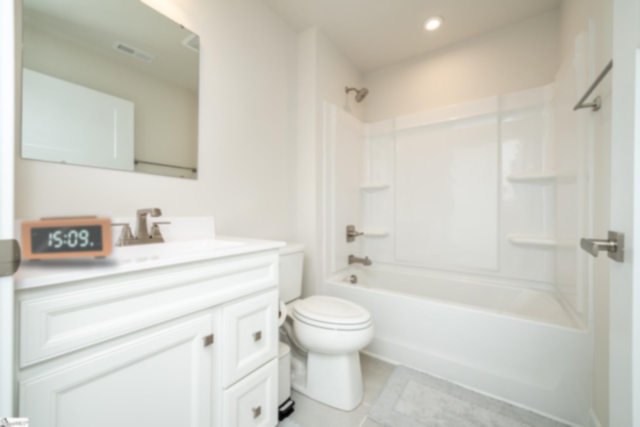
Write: 15:09
